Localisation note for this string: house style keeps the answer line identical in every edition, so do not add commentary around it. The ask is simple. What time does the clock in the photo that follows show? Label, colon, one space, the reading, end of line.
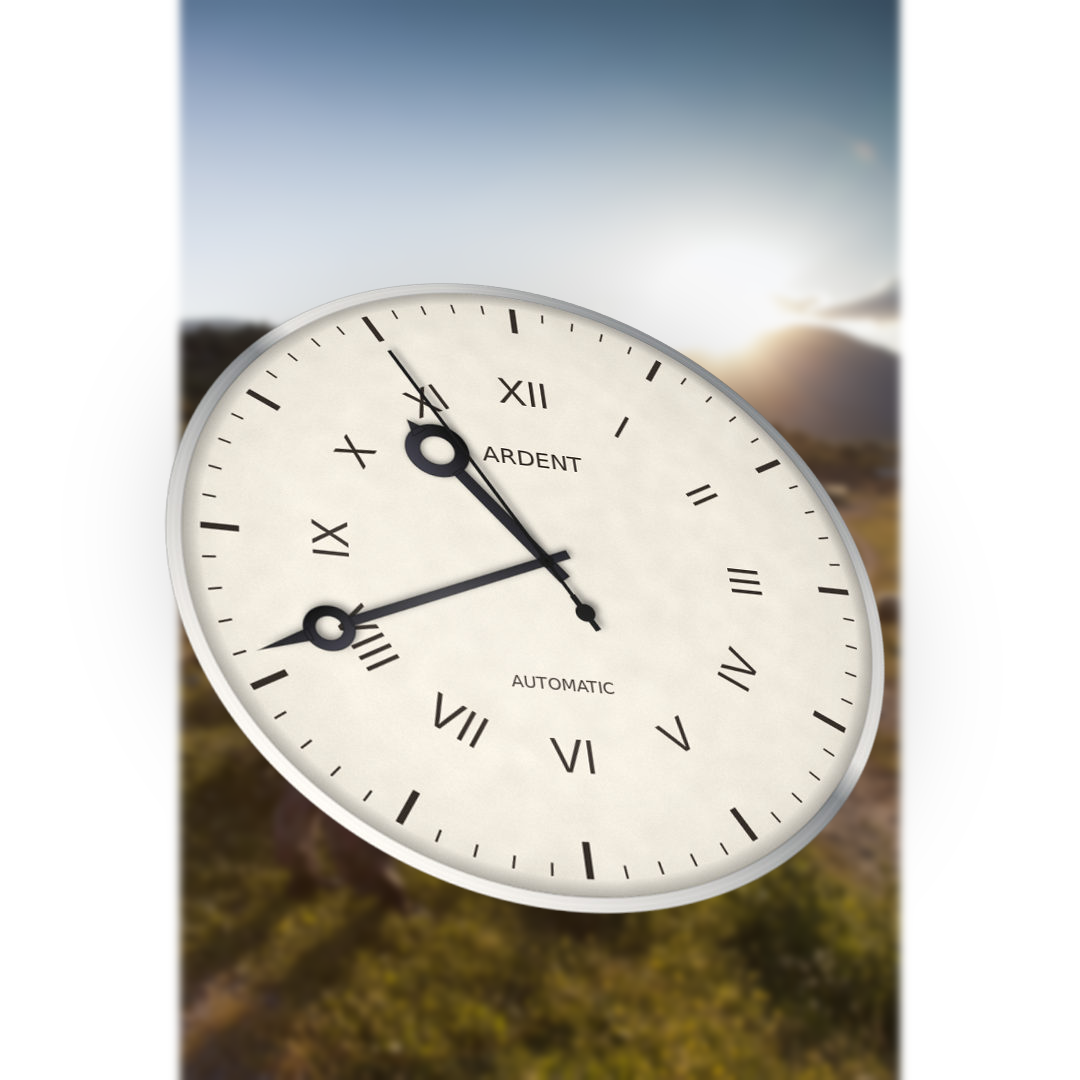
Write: 10:40:55
